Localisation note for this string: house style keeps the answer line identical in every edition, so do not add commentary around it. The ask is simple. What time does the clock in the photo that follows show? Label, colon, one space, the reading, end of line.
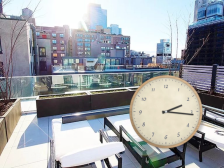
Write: 2:16
